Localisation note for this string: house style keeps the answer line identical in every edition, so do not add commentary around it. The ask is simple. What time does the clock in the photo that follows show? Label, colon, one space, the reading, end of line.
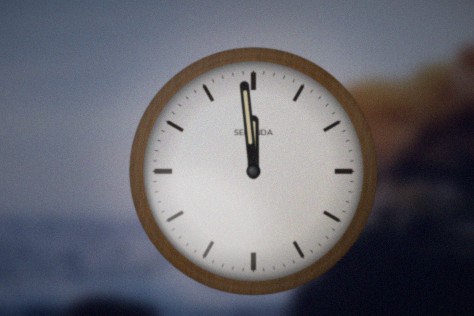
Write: 11:59
